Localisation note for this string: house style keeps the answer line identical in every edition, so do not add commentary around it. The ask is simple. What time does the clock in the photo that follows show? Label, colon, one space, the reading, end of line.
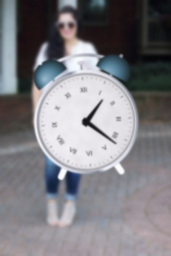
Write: 1:22
